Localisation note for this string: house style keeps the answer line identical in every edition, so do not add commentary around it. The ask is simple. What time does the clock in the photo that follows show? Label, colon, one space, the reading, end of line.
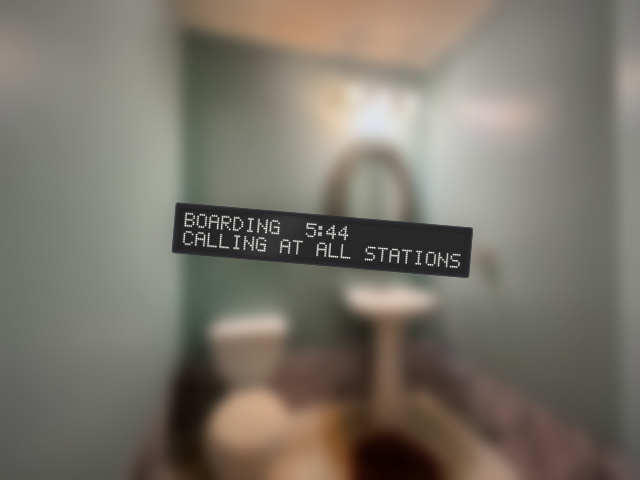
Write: 5:44
